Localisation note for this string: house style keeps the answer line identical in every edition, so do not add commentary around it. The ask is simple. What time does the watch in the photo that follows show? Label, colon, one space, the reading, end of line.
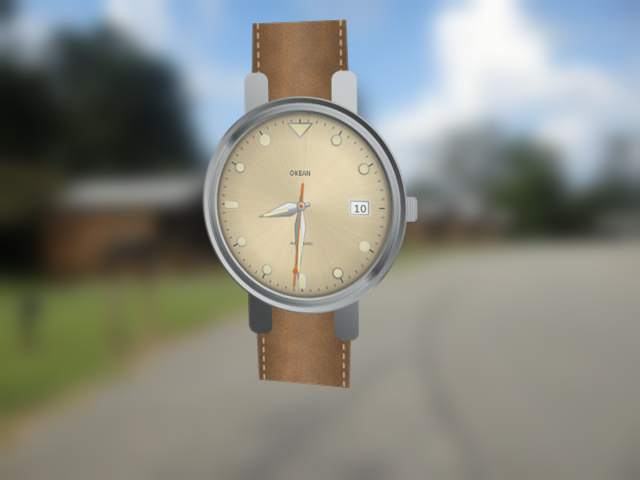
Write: 8:30:31
